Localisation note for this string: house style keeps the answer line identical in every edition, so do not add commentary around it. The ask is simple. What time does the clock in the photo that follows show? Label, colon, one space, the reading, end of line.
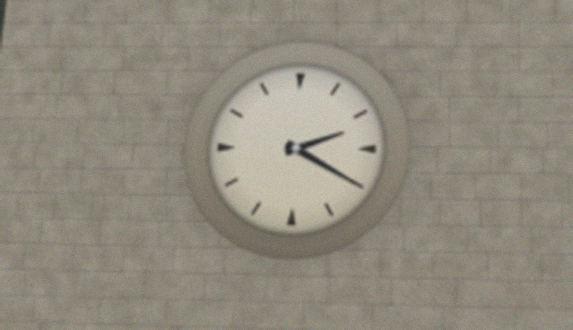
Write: 2:20
